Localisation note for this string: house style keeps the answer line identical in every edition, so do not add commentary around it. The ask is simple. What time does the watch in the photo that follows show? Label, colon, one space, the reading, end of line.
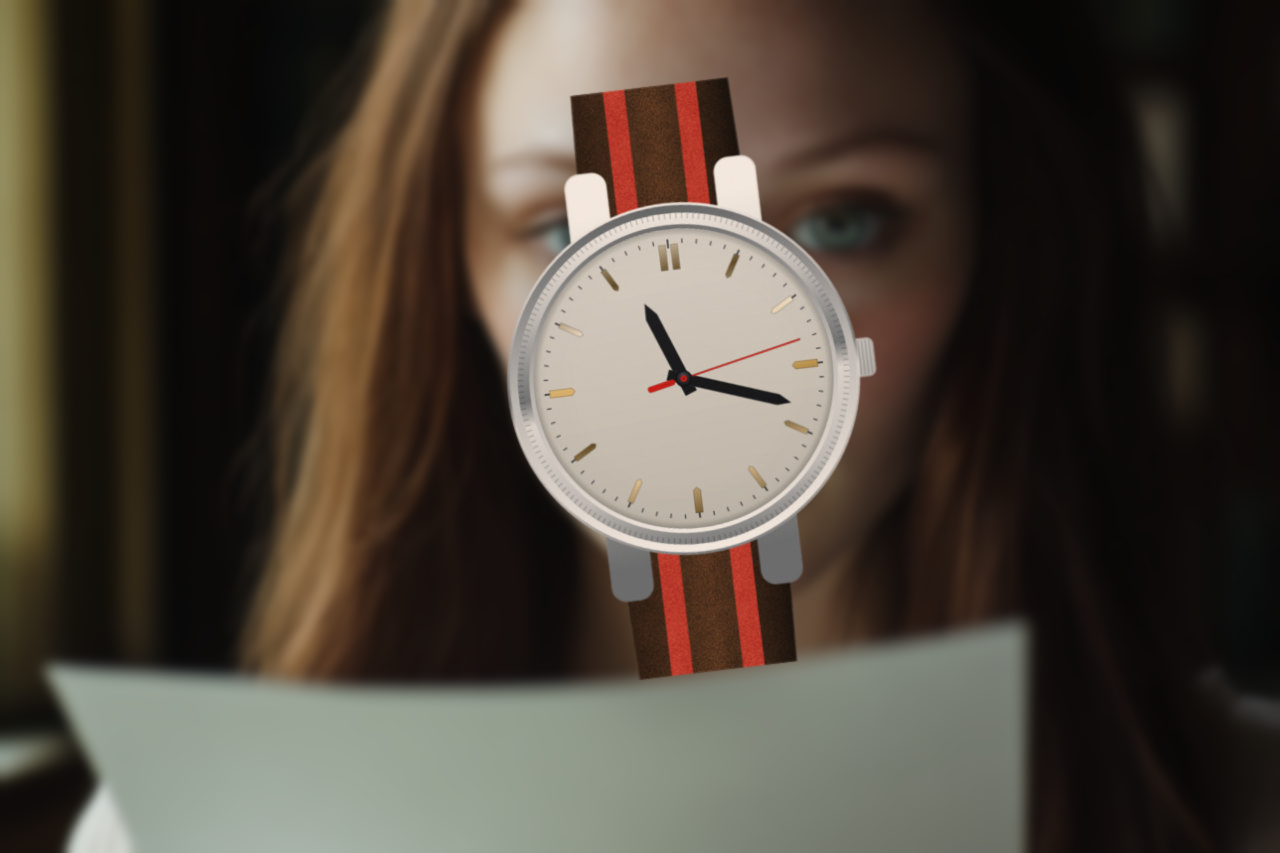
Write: 11:18:13
